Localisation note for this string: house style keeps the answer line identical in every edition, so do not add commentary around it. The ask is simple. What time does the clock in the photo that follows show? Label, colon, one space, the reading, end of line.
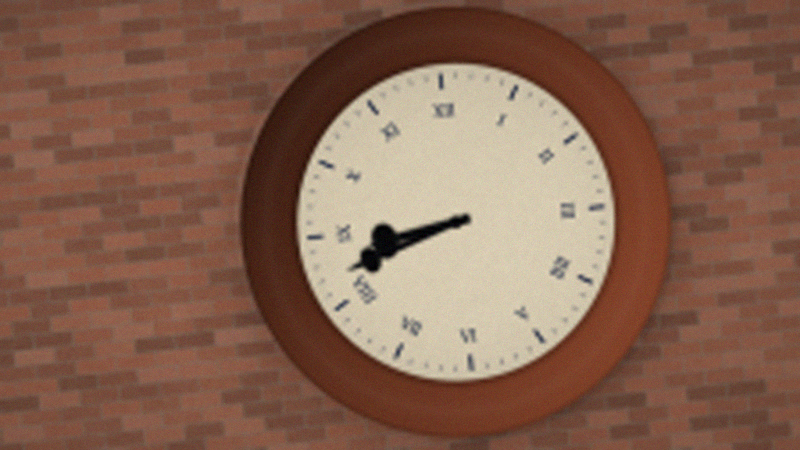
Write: 8:42
